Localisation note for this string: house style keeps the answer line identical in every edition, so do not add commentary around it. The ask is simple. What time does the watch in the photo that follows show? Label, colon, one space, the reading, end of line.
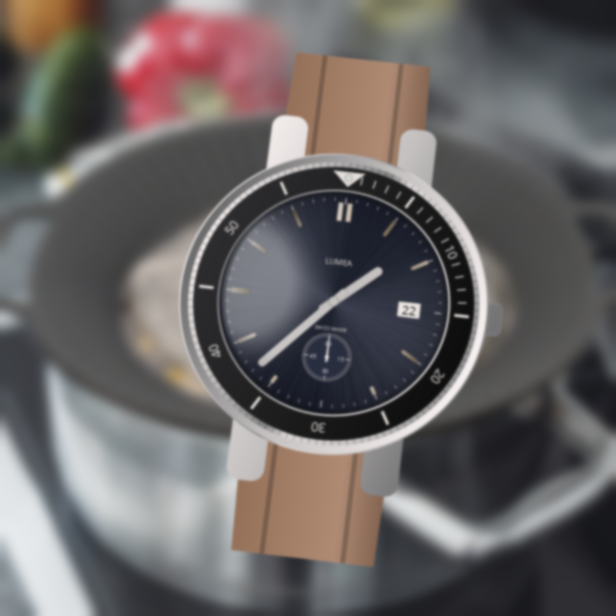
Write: 1:37
